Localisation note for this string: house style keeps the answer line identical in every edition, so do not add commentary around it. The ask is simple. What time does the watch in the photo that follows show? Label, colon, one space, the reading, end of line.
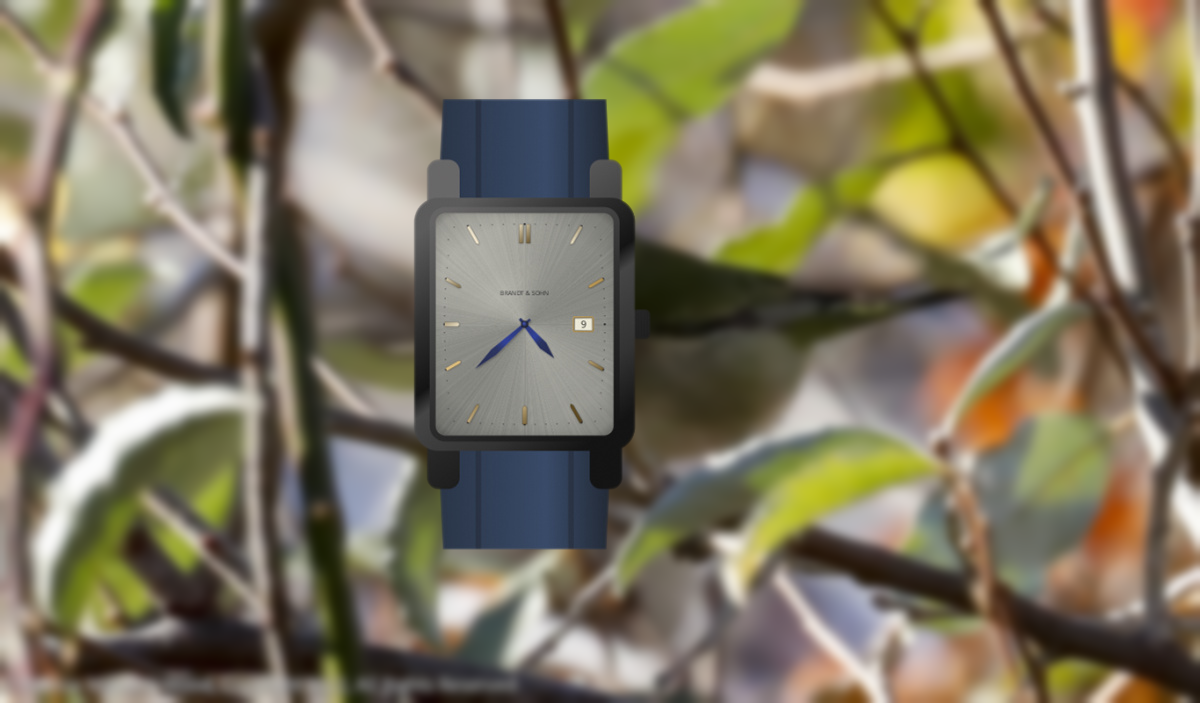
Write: 4:38
